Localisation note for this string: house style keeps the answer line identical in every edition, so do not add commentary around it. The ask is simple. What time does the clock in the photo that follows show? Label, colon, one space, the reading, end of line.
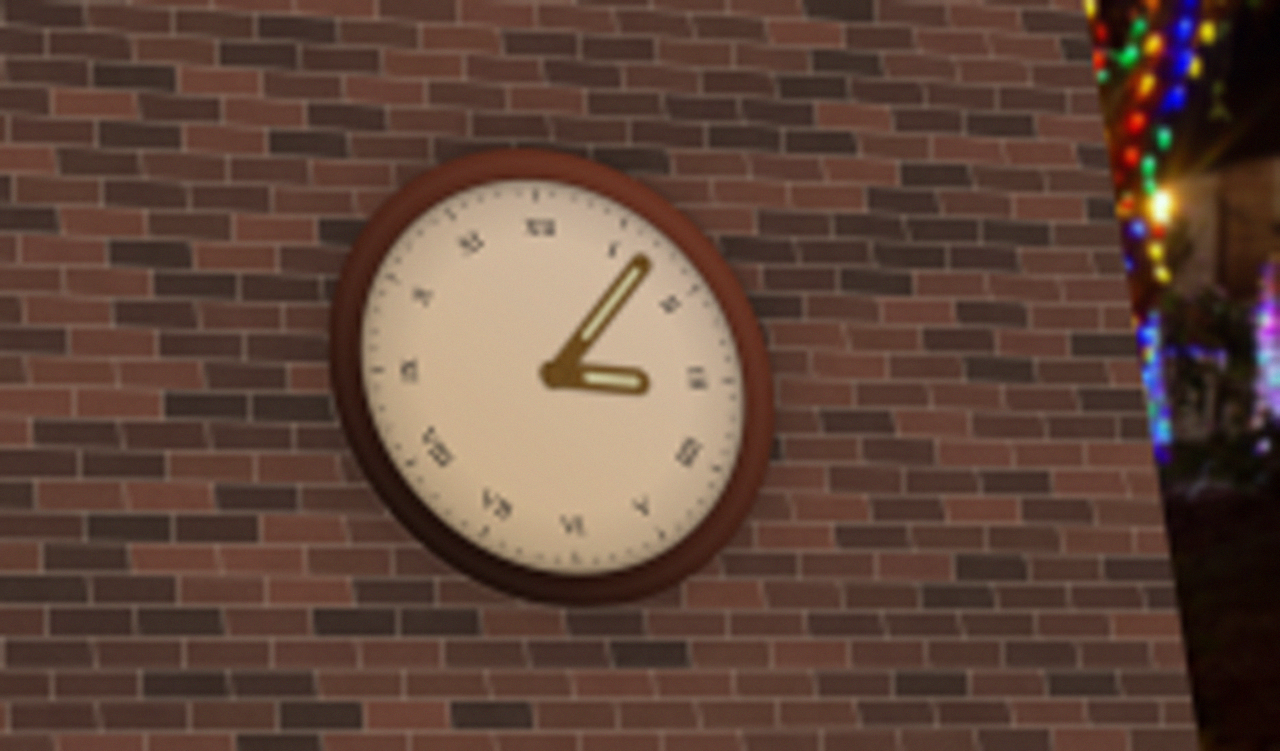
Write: 3:07
